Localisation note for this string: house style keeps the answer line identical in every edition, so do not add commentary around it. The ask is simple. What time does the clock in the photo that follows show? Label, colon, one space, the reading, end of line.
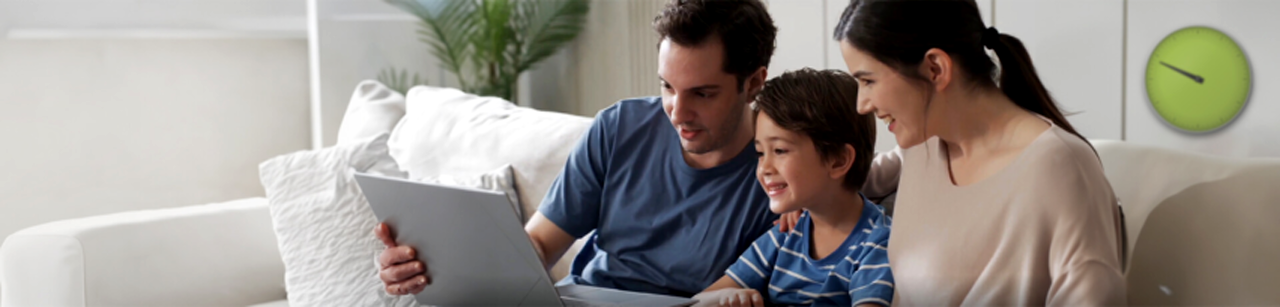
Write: 9:49
